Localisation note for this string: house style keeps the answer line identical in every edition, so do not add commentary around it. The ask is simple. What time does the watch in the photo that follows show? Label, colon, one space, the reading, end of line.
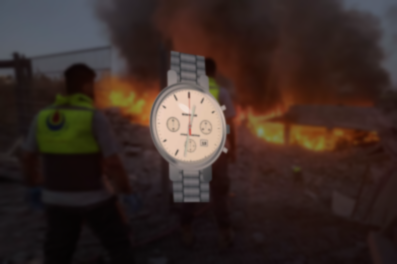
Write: 12:32
